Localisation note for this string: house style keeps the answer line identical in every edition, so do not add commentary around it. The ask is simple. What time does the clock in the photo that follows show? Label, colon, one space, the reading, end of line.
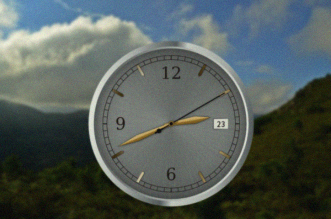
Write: 2:41:10
